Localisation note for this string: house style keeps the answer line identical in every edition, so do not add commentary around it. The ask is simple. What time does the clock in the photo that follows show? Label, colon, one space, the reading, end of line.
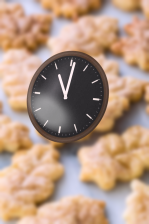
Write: 11:01
